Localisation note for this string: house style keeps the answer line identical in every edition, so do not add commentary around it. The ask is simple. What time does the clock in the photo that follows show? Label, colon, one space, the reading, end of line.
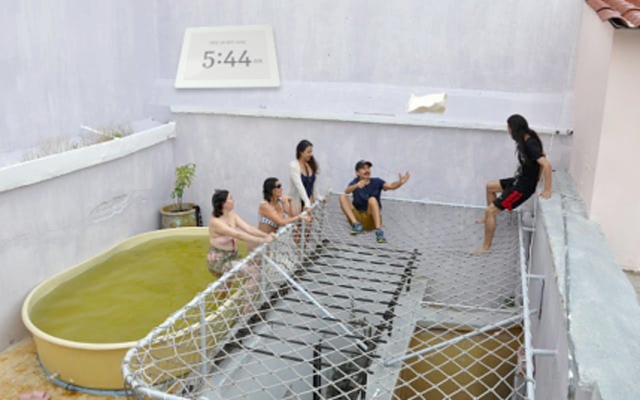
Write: 5:44
